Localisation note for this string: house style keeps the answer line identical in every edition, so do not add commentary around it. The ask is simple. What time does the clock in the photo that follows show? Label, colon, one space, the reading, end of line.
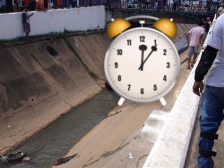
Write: 12:06
